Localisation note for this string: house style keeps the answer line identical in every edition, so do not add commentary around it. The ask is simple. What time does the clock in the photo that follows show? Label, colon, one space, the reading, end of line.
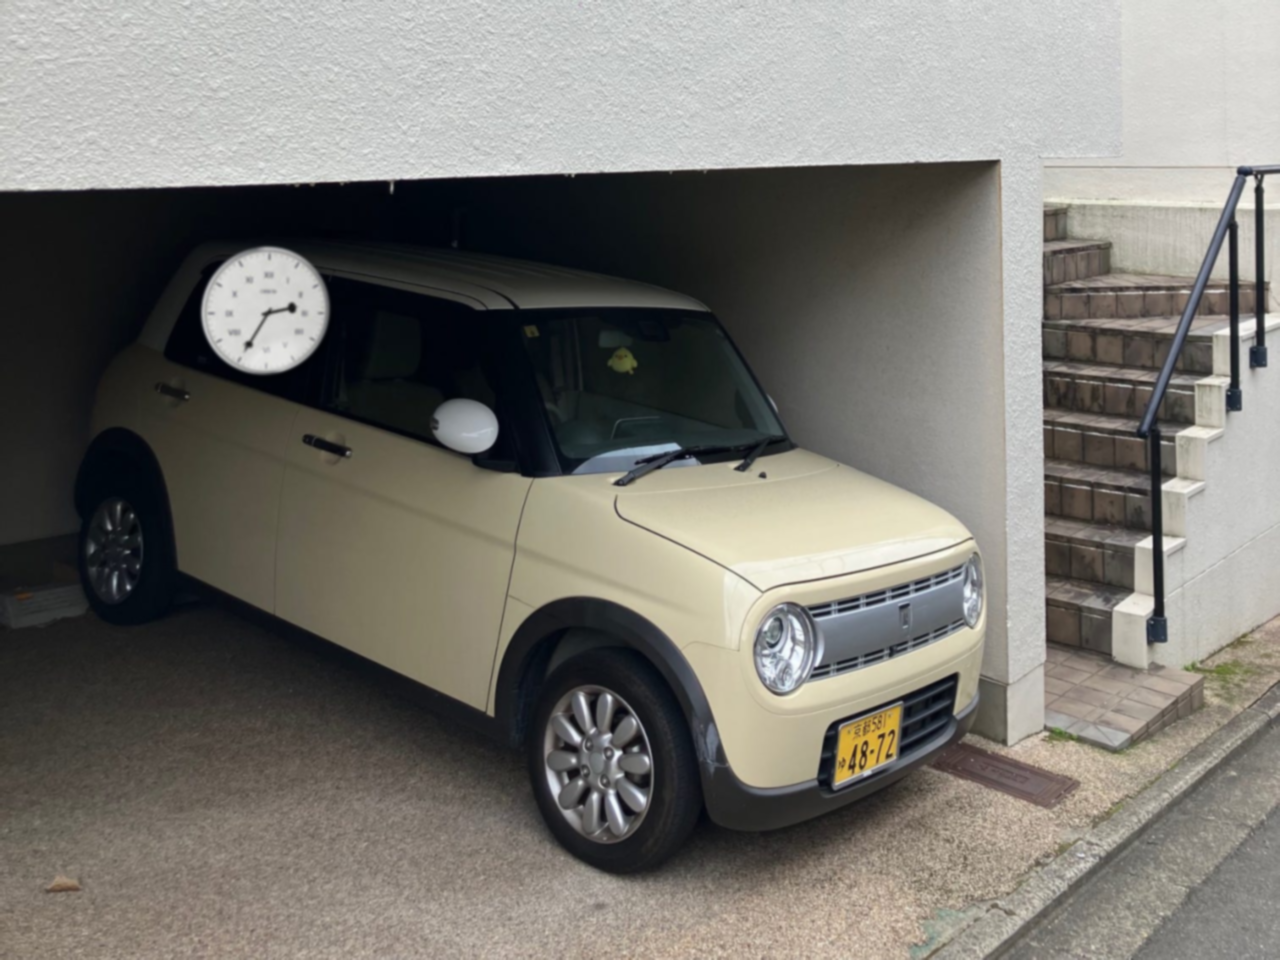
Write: 2:35
